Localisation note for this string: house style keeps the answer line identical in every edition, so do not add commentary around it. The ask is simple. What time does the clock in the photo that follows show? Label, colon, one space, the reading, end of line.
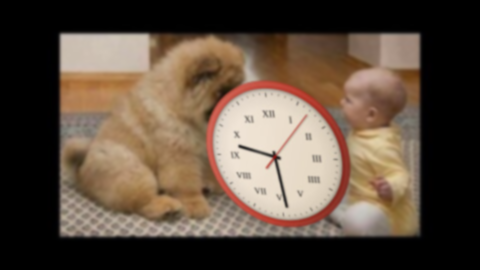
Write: 9:29:07
